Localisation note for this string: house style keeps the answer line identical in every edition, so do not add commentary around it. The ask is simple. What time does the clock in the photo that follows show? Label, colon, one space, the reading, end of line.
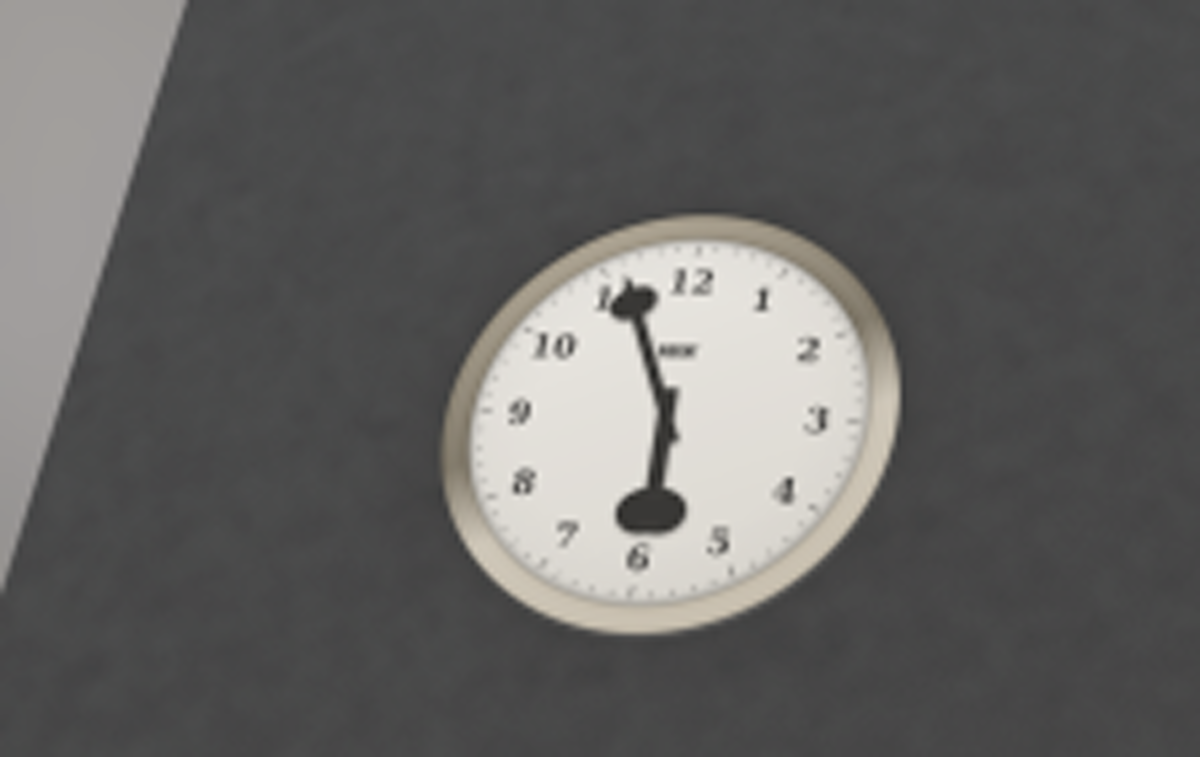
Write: 5:56
